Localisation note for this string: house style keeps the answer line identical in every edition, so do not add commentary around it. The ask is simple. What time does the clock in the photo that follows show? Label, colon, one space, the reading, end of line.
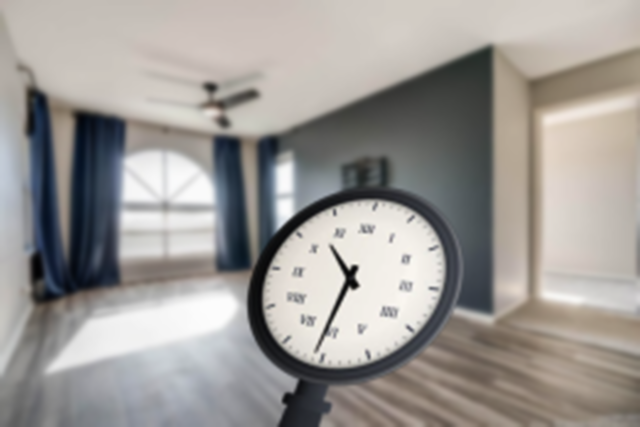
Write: 10:31
